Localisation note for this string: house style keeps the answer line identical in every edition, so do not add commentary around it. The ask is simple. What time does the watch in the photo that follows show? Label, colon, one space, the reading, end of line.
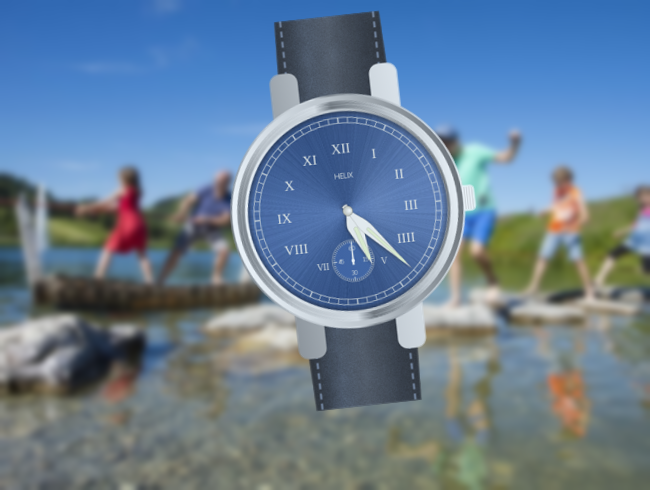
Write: 5:23
